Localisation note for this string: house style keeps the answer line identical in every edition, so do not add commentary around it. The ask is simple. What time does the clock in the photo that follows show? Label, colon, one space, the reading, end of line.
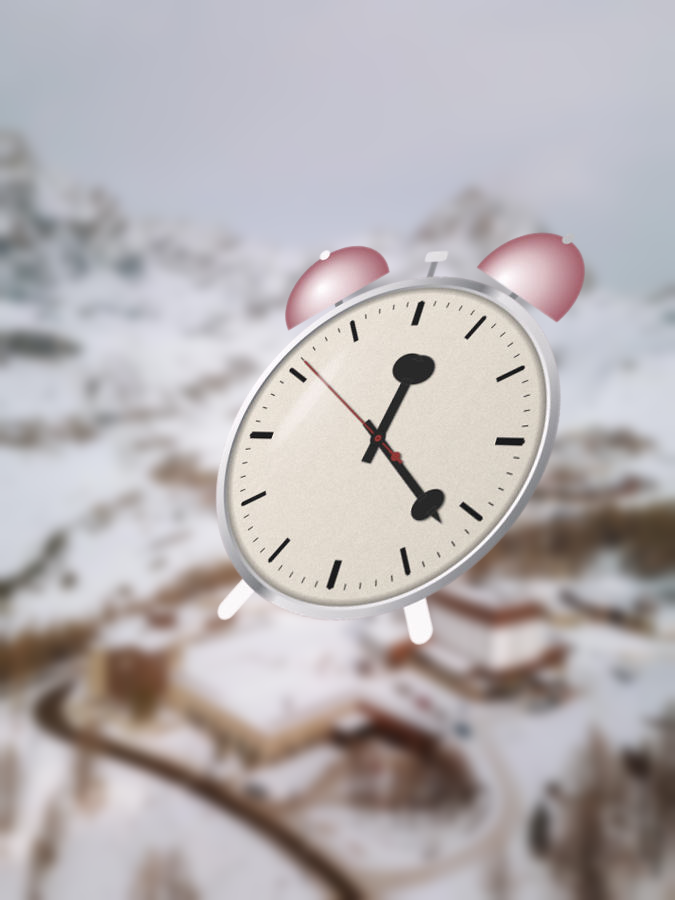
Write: 12:21:51
